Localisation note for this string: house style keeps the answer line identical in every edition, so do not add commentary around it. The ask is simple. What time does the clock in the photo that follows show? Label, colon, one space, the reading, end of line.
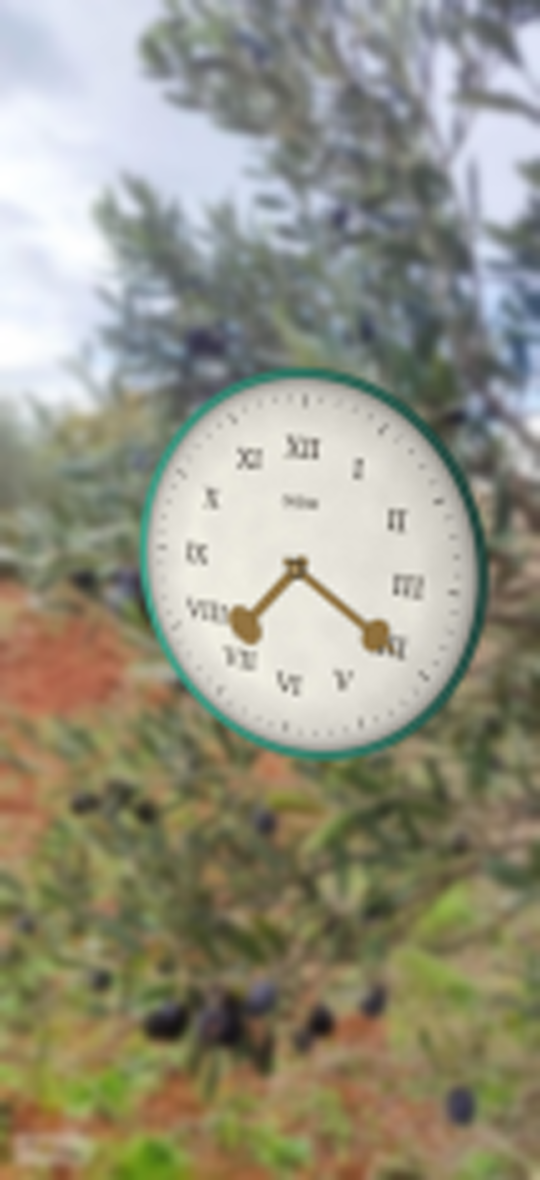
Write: 7:20
